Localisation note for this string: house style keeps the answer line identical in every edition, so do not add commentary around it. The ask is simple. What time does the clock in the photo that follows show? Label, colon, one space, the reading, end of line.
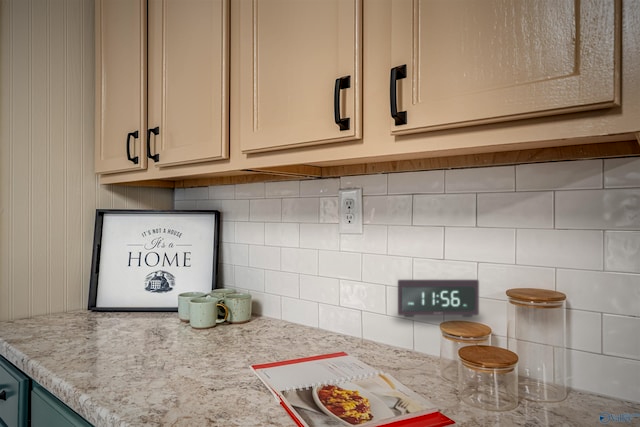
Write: 11:56
